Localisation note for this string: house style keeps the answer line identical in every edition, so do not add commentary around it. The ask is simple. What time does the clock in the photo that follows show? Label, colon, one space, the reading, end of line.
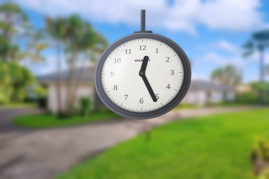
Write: 12:26
